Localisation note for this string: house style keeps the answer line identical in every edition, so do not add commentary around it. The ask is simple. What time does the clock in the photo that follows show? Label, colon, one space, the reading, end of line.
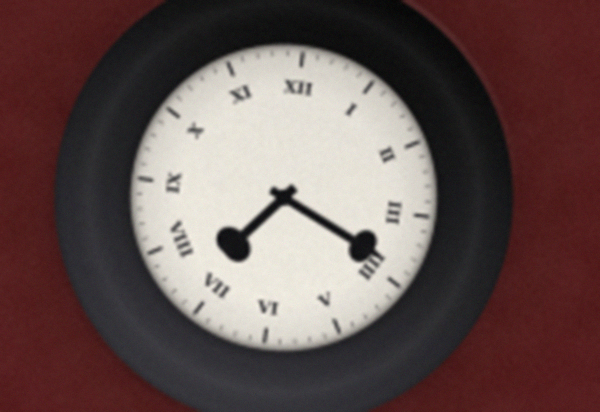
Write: 7:19
